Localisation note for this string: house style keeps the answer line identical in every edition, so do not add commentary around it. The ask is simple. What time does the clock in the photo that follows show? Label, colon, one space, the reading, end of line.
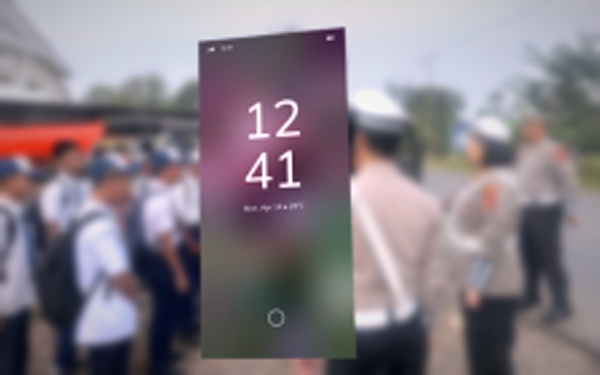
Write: 12:41
